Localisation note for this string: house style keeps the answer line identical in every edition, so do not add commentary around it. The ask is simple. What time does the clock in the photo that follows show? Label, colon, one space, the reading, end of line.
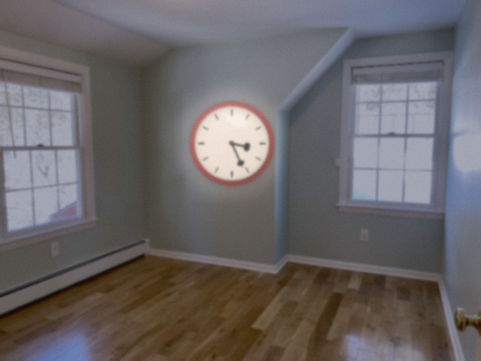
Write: 3:26
